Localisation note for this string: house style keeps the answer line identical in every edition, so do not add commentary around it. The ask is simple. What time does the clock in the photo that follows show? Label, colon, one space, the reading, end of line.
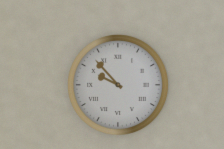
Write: 9:53
